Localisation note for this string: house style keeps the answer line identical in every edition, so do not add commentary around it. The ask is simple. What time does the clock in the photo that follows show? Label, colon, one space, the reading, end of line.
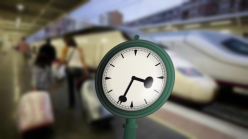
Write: 3:34
